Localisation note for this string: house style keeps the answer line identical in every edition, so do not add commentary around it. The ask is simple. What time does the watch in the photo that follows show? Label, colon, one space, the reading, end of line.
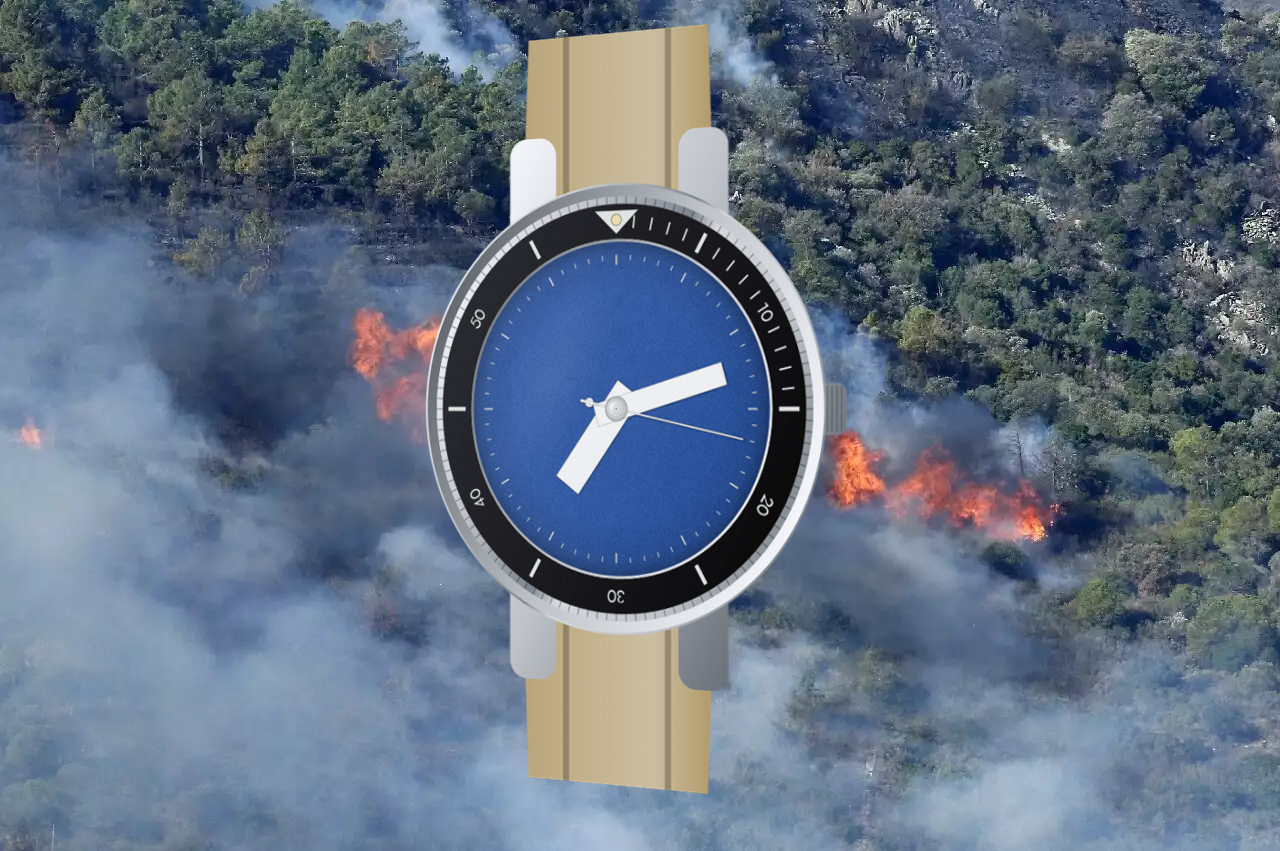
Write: 7:12:17
